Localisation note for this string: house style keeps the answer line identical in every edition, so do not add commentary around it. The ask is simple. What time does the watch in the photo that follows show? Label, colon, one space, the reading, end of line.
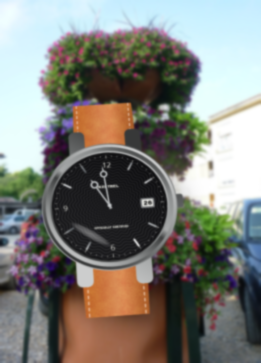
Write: 10:59
